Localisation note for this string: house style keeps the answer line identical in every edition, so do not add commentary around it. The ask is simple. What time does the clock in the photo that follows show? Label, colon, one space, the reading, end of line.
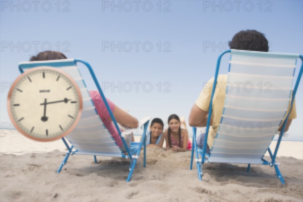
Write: 6:14
